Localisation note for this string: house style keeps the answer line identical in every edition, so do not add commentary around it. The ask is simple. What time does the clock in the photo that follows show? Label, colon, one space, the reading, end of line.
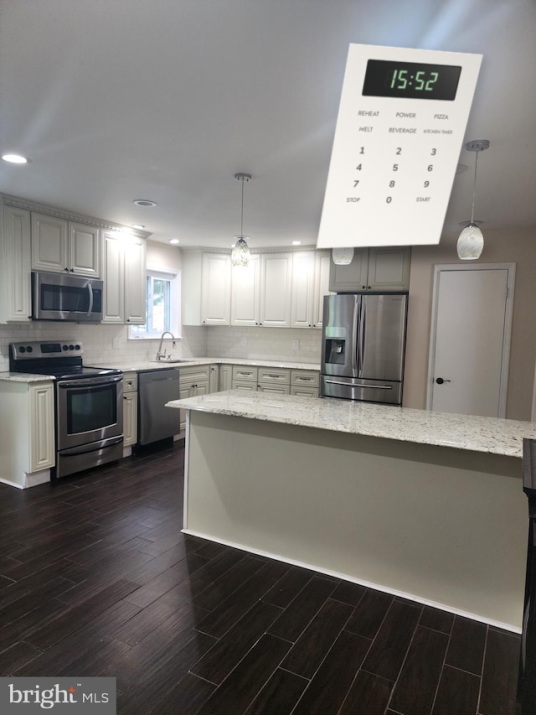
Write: 15:52
